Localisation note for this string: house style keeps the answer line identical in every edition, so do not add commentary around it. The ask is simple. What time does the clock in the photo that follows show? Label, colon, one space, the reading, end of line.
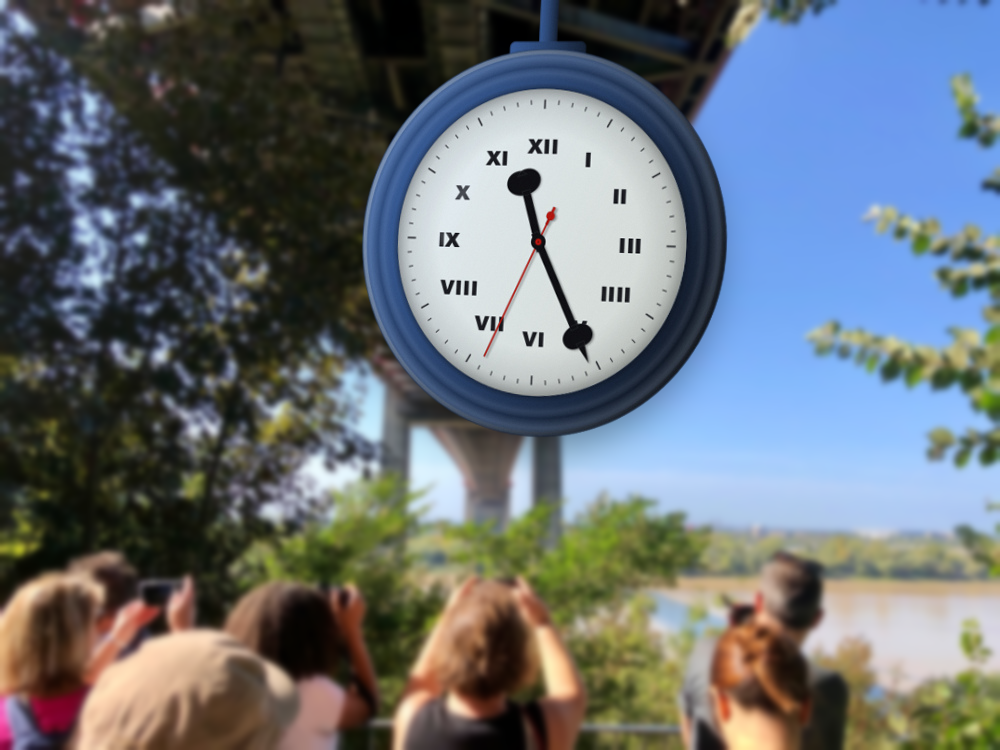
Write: 11:25:34
